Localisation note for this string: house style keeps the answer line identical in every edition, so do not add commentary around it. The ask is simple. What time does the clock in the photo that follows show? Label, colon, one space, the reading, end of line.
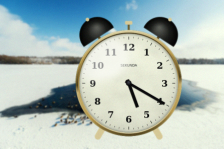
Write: 5:20
